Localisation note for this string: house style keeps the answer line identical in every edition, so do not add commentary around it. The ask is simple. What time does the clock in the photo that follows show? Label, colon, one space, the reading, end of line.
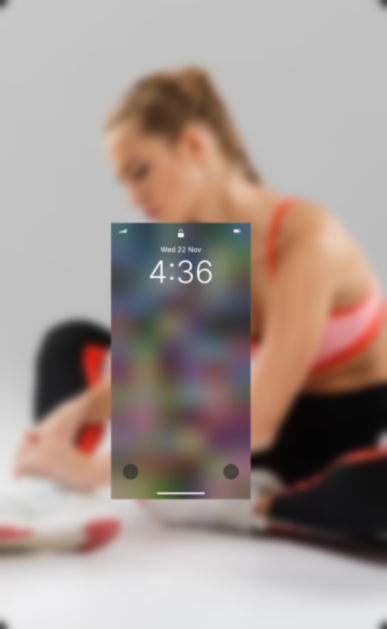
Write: 4:36
